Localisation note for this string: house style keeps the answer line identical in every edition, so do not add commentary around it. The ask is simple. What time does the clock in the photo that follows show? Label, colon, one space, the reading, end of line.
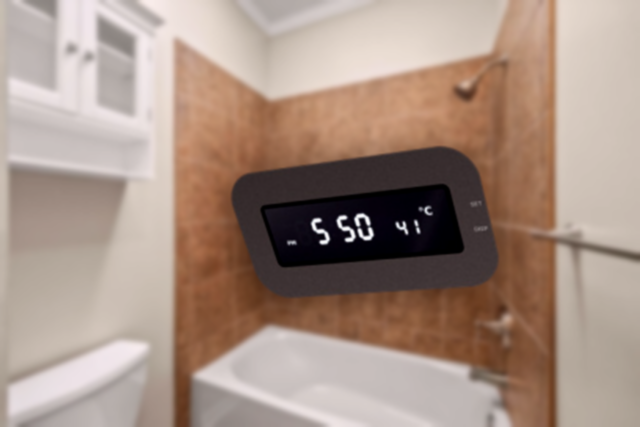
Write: 5:50
